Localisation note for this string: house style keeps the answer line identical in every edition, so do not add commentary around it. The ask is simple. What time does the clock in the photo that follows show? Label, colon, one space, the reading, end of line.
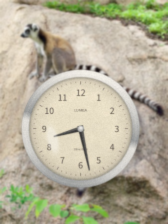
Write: 8:28
